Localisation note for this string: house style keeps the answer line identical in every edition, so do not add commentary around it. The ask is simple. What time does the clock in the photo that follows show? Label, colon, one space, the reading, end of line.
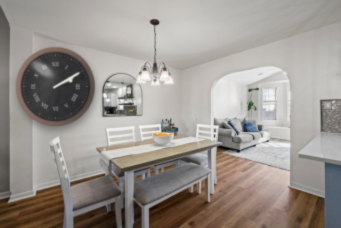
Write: 2:10
